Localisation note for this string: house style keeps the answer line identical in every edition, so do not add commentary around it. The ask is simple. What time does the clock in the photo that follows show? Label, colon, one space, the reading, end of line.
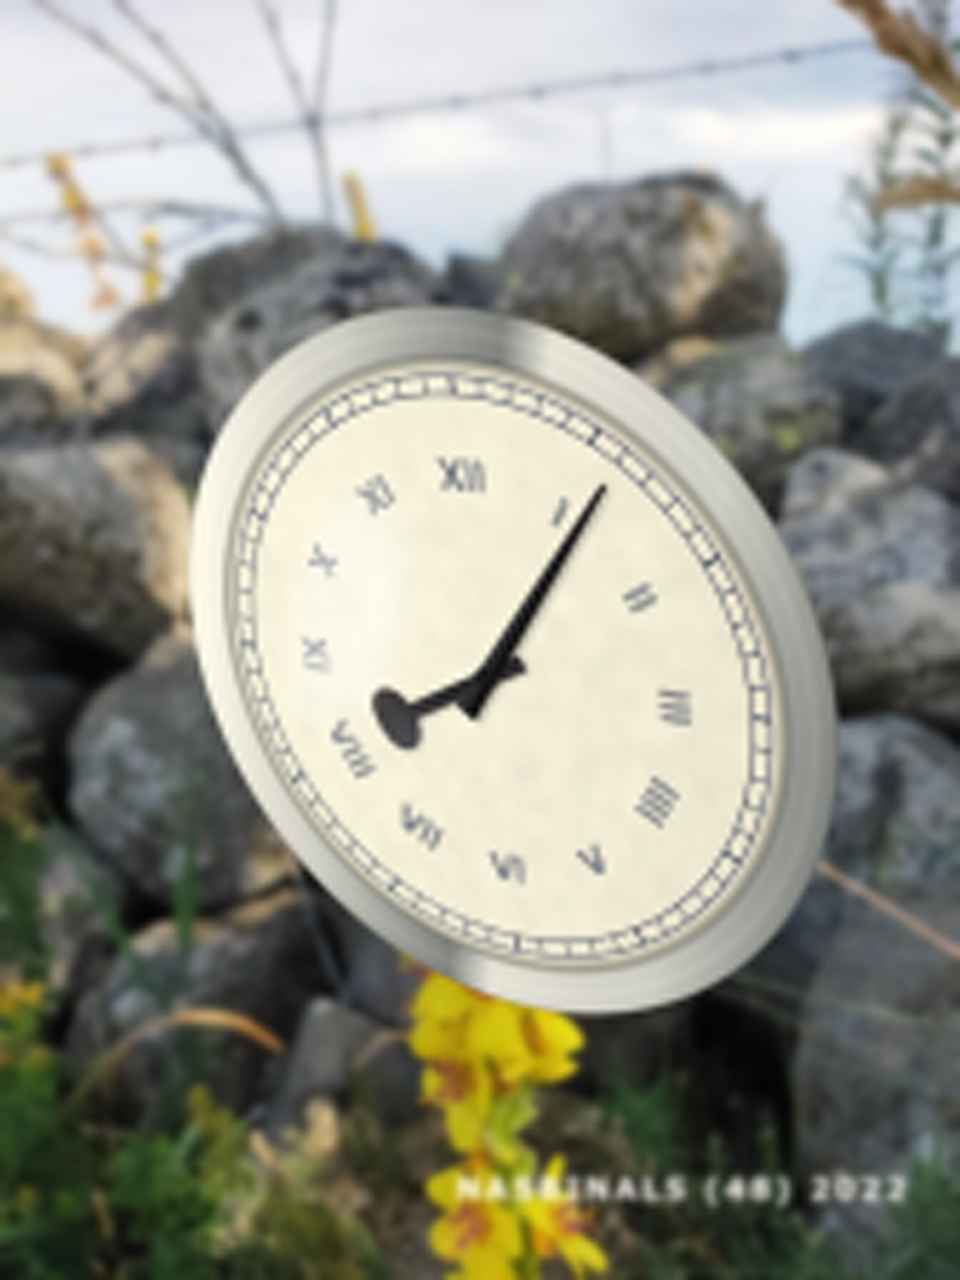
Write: 8:06
